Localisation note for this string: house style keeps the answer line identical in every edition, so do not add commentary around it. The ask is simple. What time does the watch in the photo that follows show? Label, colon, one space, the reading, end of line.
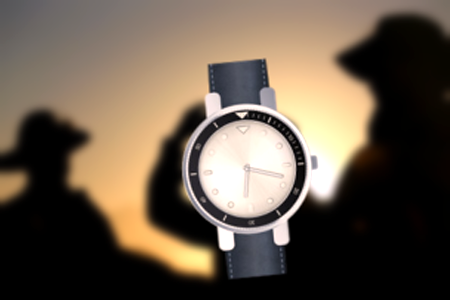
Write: 6:18
